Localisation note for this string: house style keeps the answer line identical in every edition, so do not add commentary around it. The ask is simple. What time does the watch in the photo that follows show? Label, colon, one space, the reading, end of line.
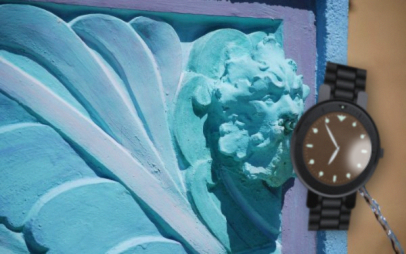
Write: 6:54
